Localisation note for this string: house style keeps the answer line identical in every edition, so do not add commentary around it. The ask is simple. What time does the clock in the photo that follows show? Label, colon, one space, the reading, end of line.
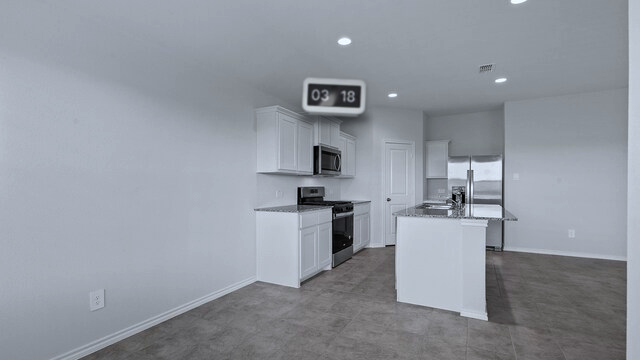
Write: 3:18
